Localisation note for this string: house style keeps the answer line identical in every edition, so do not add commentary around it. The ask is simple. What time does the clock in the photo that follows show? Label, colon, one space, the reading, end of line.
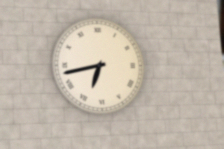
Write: 6:43
